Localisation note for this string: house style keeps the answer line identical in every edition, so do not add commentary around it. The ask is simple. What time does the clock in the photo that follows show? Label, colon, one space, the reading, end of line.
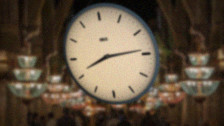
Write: 8:14
